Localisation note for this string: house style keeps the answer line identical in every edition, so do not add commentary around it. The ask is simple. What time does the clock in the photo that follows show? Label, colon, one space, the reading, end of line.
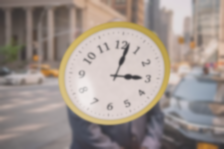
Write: 3:02
